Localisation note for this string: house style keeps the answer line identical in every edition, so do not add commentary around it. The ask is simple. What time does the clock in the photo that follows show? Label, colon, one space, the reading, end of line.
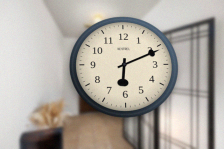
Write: 6:11
